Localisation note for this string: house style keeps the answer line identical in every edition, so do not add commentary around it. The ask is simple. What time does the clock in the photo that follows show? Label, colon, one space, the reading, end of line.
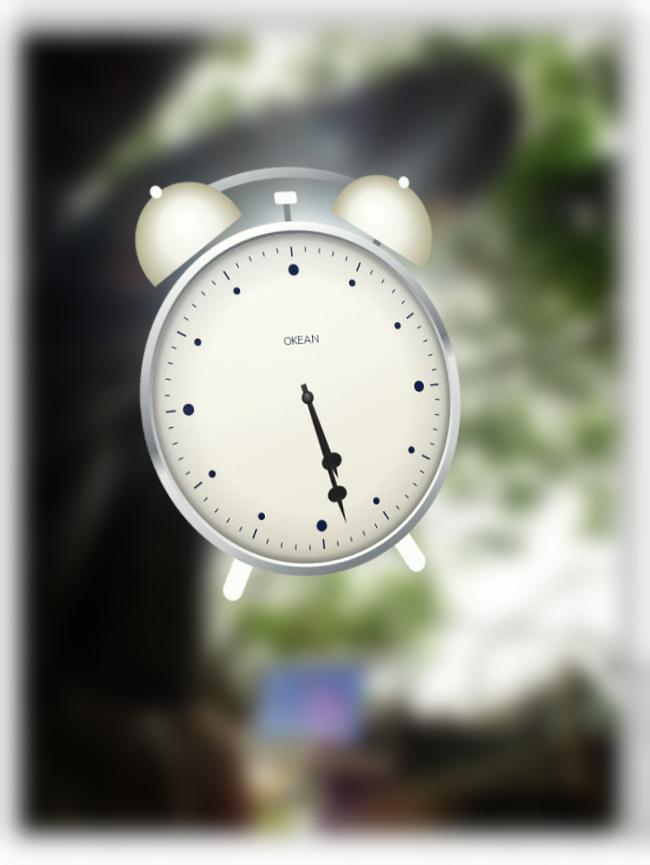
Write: 5:28
